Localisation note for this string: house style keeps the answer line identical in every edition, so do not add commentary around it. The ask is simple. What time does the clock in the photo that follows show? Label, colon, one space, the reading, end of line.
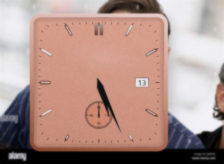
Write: 5:26
